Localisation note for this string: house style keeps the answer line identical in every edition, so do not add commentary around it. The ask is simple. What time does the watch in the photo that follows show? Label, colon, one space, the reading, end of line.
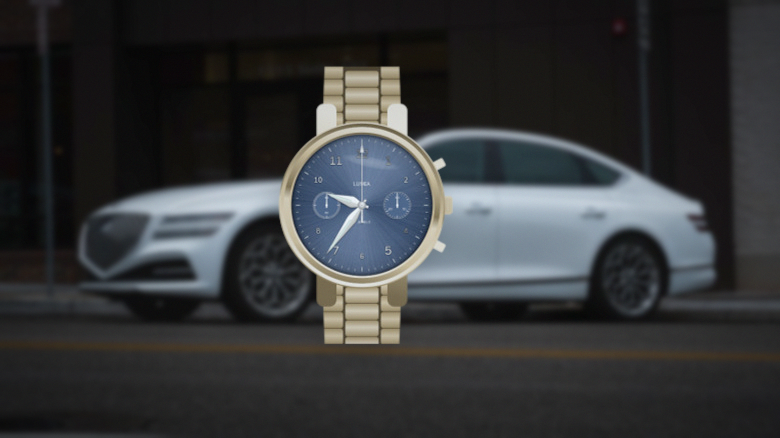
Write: 9:36
